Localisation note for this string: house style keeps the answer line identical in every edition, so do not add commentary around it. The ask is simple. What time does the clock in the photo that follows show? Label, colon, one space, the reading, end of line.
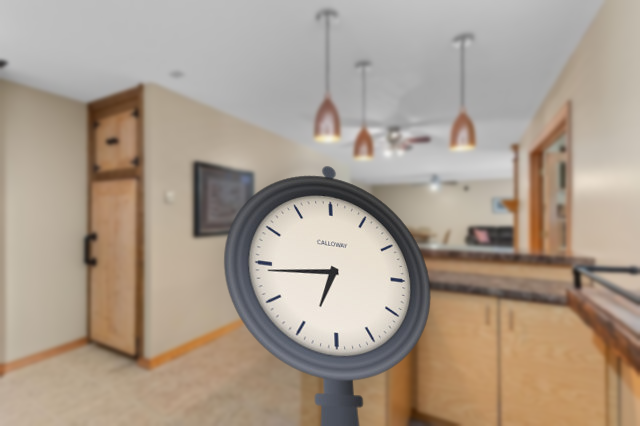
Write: 6:44
